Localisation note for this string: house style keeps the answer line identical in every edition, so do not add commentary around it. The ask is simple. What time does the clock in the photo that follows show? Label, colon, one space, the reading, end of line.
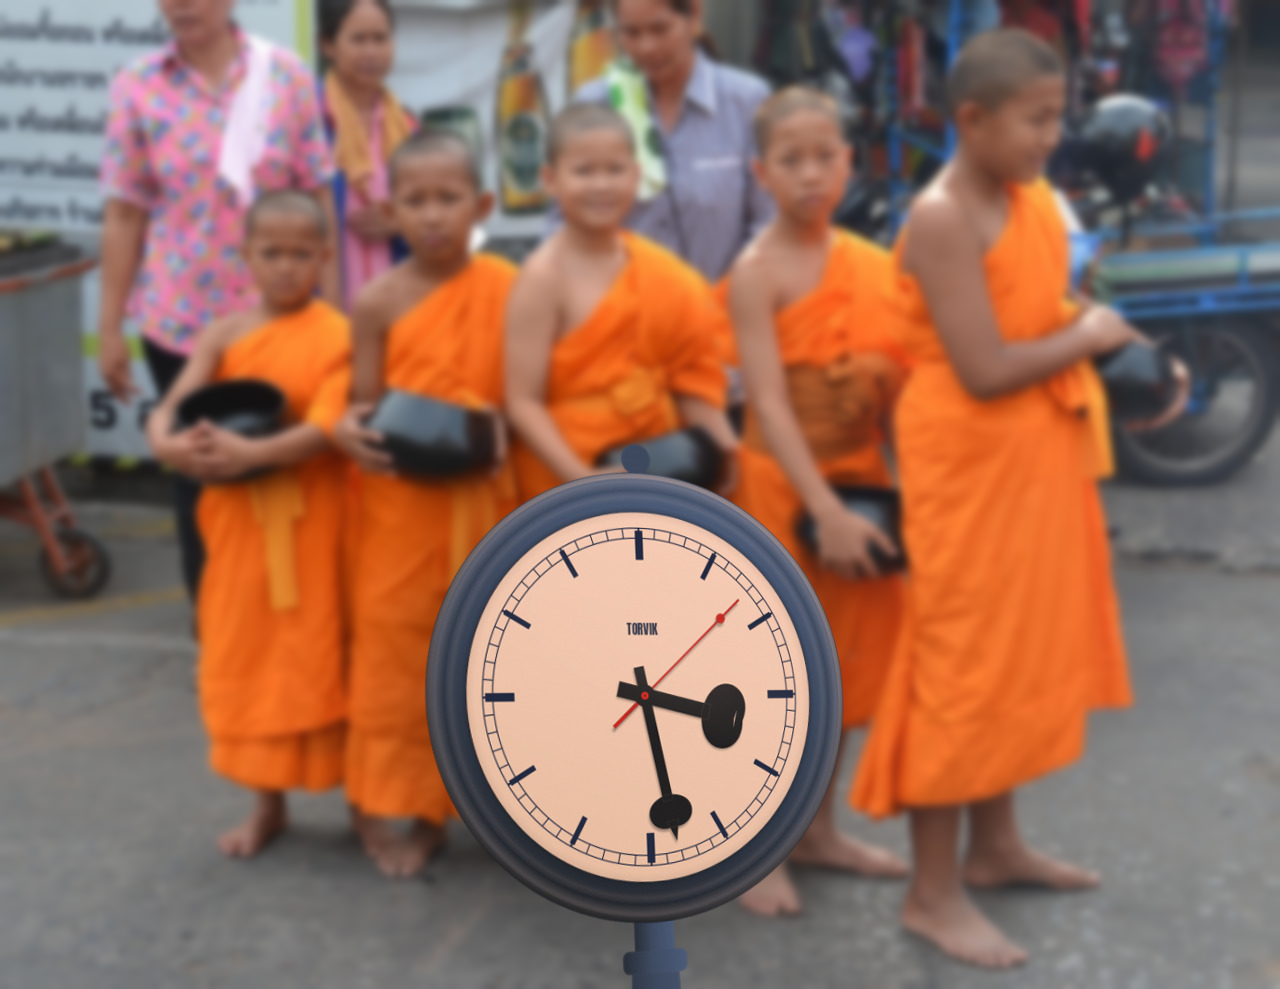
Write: 3:28:08
